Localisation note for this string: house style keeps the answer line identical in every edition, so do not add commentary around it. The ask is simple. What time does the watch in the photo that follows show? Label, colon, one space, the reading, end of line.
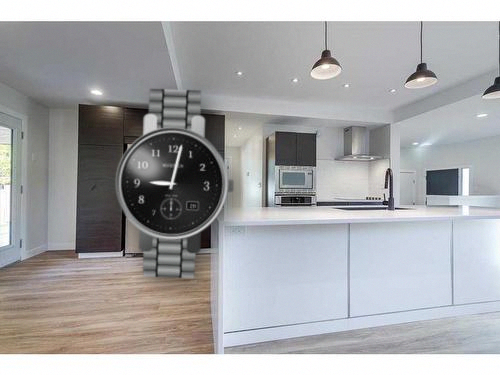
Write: 9:02
